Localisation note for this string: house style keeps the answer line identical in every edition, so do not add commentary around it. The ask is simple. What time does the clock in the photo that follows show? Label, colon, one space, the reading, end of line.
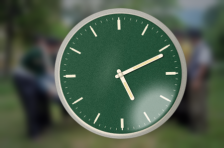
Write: 5:11
